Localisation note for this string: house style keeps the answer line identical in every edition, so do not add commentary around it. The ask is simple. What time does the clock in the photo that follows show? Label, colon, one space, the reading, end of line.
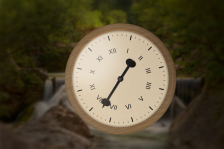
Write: 1:38
